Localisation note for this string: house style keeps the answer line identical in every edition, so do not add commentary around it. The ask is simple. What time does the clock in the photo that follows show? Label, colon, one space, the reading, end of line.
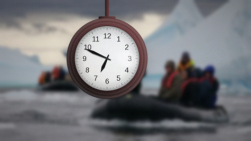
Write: 6:49
